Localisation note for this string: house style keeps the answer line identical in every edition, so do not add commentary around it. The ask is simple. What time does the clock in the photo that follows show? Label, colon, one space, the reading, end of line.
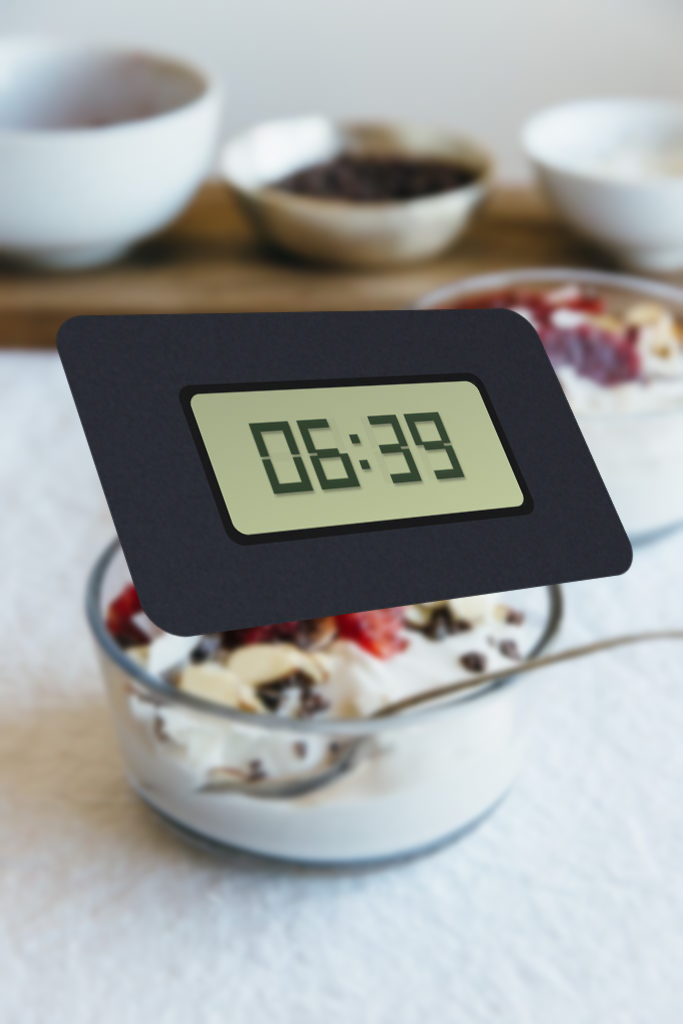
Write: 6:39
